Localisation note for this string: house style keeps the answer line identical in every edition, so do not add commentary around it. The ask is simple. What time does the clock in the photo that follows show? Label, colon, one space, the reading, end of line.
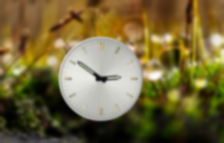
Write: 2:51
